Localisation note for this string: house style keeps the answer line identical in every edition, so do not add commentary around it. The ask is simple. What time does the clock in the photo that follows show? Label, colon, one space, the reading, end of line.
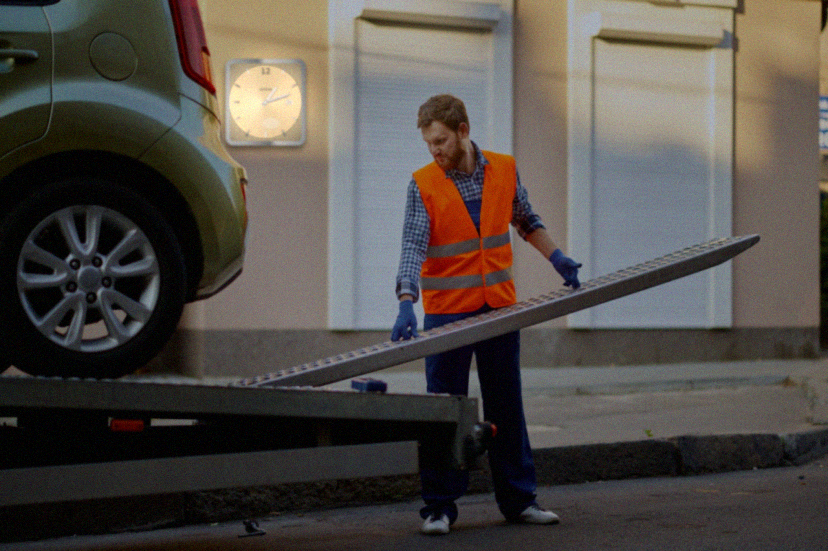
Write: 1:12
